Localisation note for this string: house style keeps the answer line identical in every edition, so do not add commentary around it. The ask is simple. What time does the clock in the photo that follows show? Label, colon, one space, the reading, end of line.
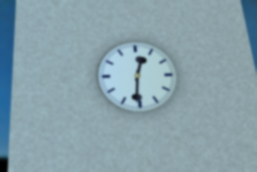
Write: 12:31
